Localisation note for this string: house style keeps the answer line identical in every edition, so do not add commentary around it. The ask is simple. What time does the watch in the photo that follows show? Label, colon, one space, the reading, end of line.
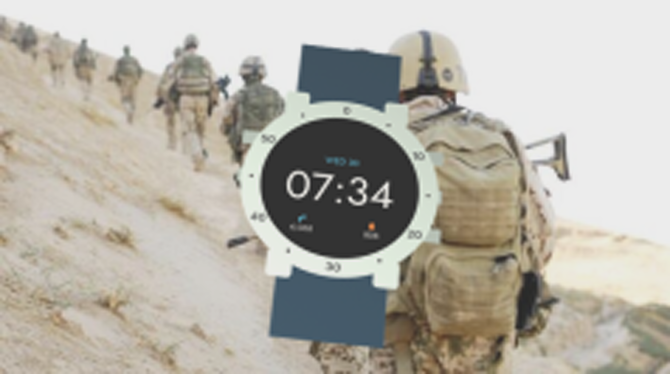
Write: 7:34
